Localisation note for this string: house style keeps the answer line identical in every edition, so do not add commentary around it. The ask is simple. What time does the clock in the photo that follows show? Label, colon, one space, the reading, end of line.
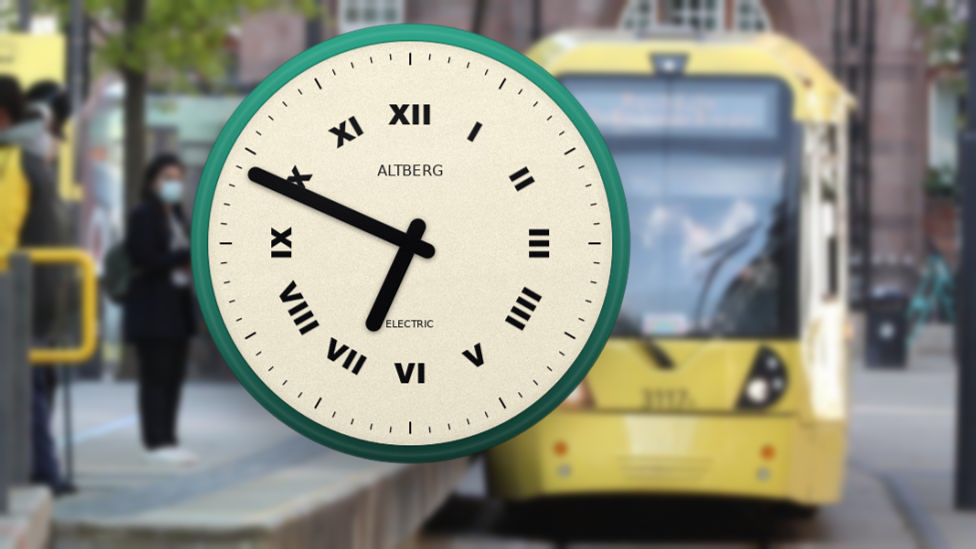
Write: 6:49
